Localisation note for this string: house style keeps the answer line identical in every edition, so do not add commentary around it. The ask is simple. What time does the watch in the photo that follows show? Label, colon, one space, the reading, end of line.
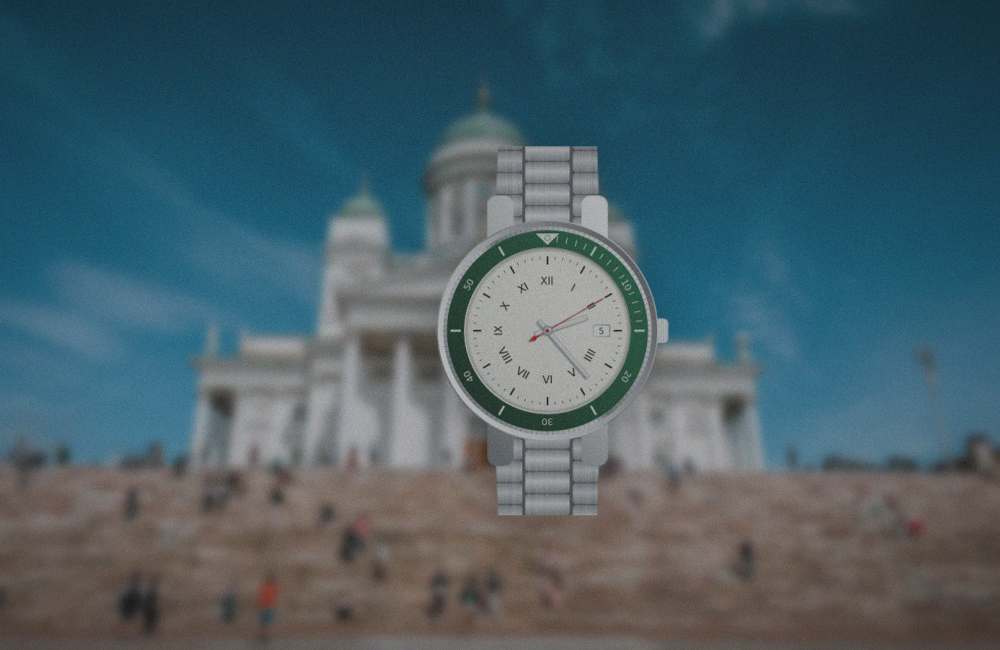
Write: 2:23:10
